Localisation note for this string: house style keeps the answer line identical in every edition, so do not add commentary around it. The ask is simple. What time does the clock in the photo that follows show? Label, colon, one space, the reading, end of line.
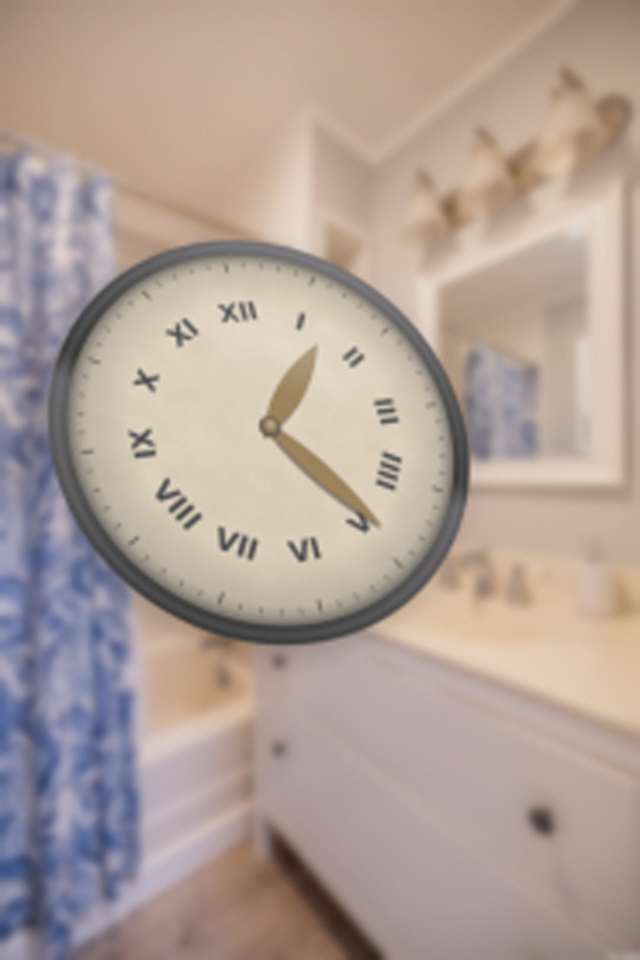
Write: 1:24
